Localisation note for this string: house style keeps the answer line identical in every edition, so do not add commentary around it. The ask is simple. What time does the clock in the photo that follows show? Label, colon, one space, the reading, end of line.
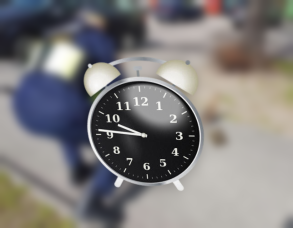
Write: 9:46
